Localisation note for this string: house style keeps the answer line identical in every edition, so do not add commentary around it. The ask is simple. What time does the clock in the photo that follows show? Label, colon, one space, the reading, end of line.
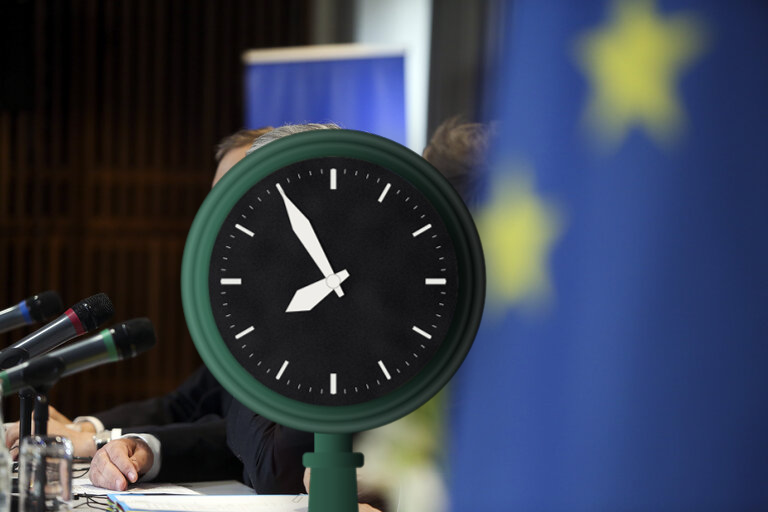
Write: 7:55
